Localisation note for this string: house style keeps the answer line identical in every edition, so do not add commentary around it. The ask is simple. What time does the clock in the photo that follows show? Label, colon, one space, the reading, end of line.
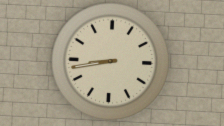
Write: 8:43
